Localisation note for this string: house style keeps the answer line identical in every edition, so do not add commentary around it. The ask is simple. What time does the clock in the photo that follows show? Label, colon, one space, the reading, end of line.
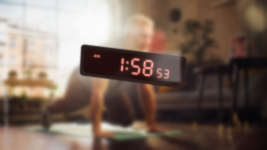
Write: 1:58:53
